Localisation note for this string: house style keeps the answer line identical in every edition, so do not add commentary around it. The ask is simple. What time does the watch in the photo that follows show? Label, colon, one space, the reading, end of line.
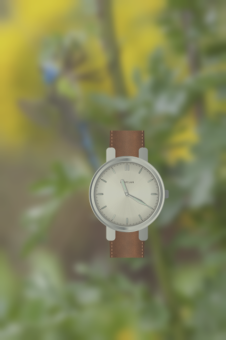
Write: 11:20
